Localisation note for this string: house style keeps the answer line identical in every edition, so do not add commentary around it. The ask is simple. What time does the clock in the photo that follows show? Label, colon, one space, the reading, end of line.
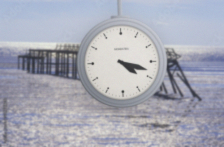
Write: 4:18
